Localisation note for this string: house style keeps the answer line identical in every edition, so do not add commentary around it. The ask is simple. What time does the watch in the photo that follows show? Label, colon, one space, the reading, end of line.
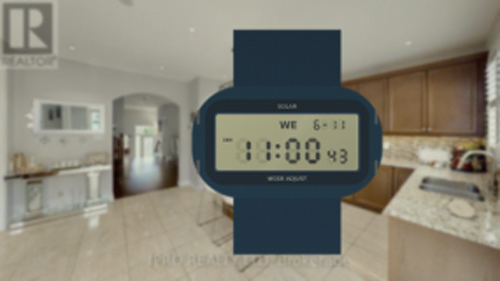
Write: 11:00:43
